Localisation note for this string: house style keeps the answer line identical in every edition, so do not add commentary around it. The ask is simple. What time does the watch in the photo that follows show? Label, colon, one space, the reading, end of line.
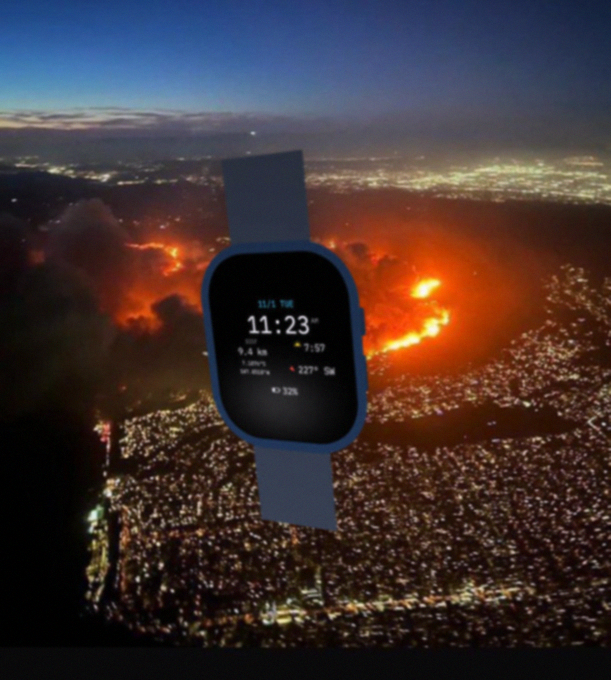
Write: 11:23
